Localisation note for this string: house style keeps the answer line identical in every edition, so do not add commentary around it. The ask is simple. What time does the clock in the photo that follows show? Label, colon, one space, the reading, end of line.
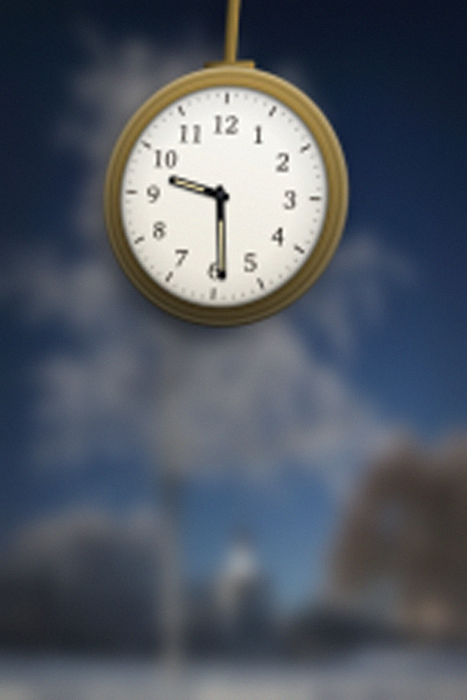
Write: 9:29
